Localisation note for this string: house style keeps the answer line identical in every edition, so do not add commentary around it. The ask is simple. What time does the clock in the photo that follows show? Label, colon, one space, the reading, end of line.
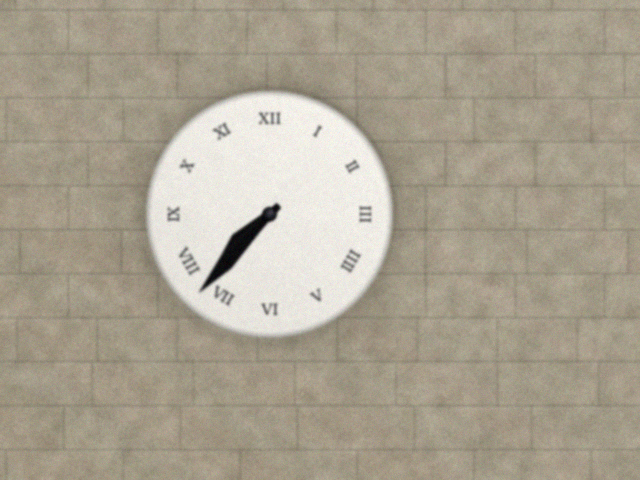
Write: 7:37
